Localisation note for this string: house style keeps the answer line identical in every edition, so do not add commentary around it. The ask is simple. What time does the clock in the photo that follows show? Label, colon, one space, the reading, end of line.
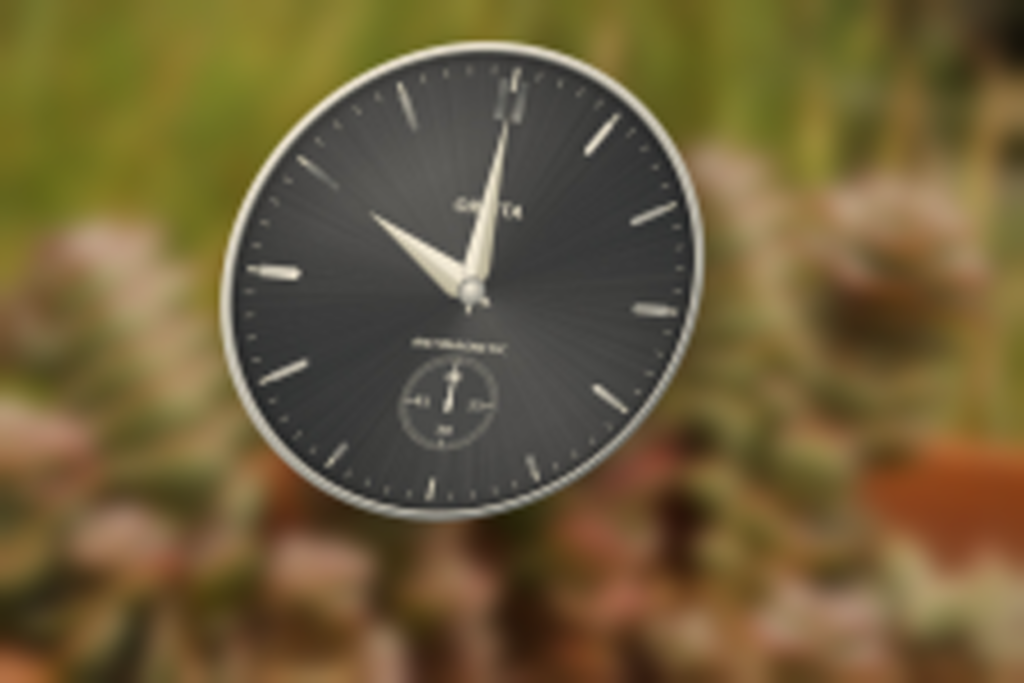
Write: 10:00
